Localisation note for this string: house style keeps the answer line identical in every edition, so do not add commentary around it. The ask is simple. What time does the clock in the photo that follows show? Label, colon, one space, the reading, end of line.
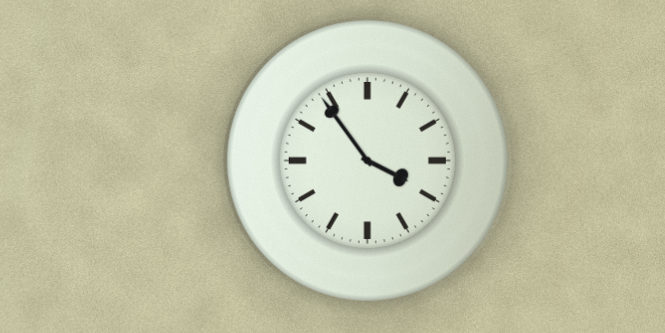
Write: 3:54
